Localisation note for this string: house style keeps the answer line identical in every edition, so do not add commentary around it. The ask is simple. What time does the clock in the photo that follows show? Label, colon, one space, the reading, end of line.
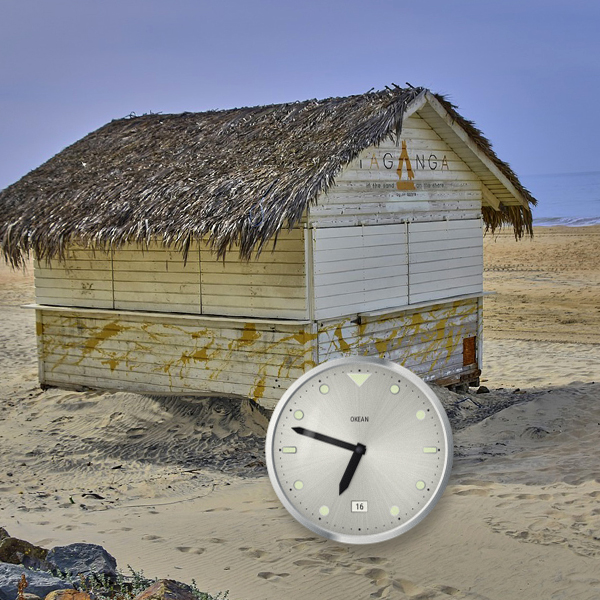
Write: 6:48
